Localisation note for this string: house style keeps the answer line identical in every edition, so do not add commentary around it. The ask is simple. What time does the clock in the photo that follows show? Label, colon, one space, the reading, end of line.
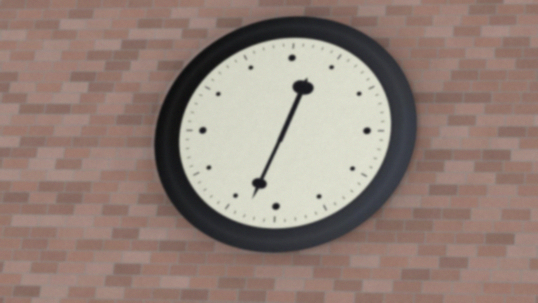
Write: 12:33
